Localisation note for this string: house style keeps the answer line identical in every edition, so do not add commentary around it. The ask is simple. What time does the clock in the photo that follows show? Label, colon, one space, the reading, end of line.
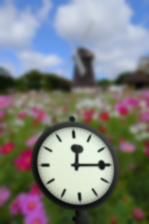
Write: 12:15
